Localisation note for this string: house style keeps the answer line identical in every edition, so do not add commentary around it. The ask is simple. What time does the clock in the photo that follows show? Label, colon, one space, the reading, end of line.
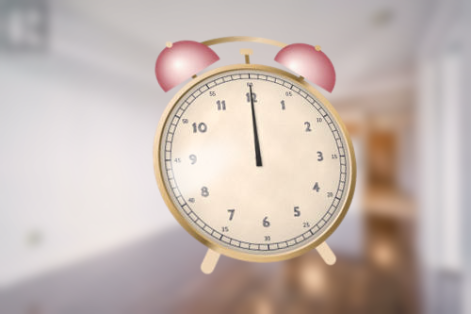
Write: 12:00
